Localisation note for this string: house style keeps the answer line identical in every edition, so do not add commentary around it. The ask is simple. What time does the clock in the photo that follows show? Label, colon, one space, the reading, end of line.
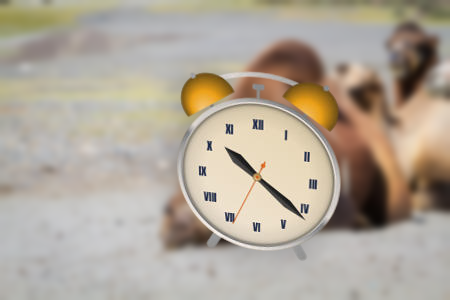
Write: 10:21:34
